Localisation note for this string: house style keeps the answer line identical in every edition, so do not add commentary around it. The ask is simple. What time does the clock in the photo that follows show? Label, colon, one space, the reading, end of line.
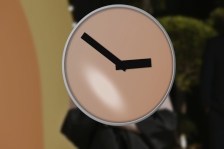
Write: 2:51
